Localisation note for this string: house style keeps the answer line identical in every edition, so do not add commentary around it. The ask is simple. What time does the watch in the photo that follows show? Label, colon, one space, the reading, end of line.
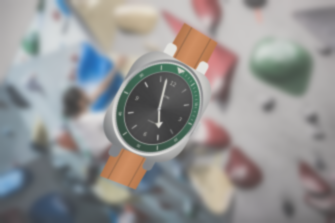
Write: 4:57
